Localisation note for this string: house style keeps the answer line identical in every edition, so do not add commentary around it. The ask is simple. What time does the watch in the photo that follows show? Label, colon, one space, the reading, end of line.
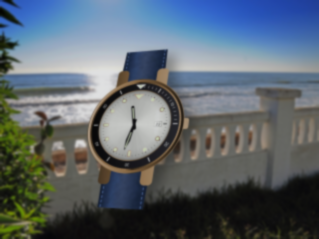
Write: 11:32
